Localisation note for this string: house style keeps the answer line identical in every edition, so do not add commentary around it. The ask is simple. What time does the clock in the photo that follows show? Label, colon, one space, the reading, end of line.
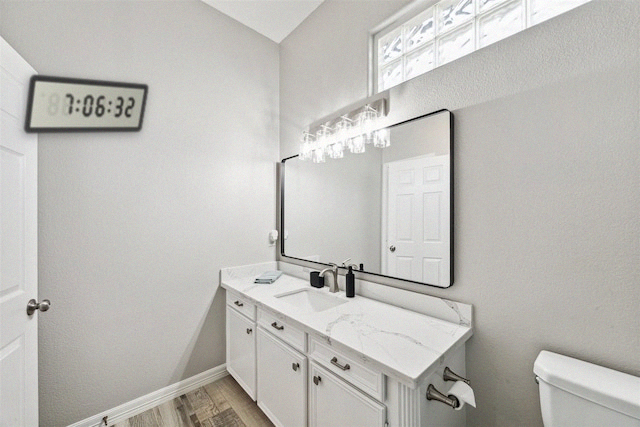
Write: 7:06:32
